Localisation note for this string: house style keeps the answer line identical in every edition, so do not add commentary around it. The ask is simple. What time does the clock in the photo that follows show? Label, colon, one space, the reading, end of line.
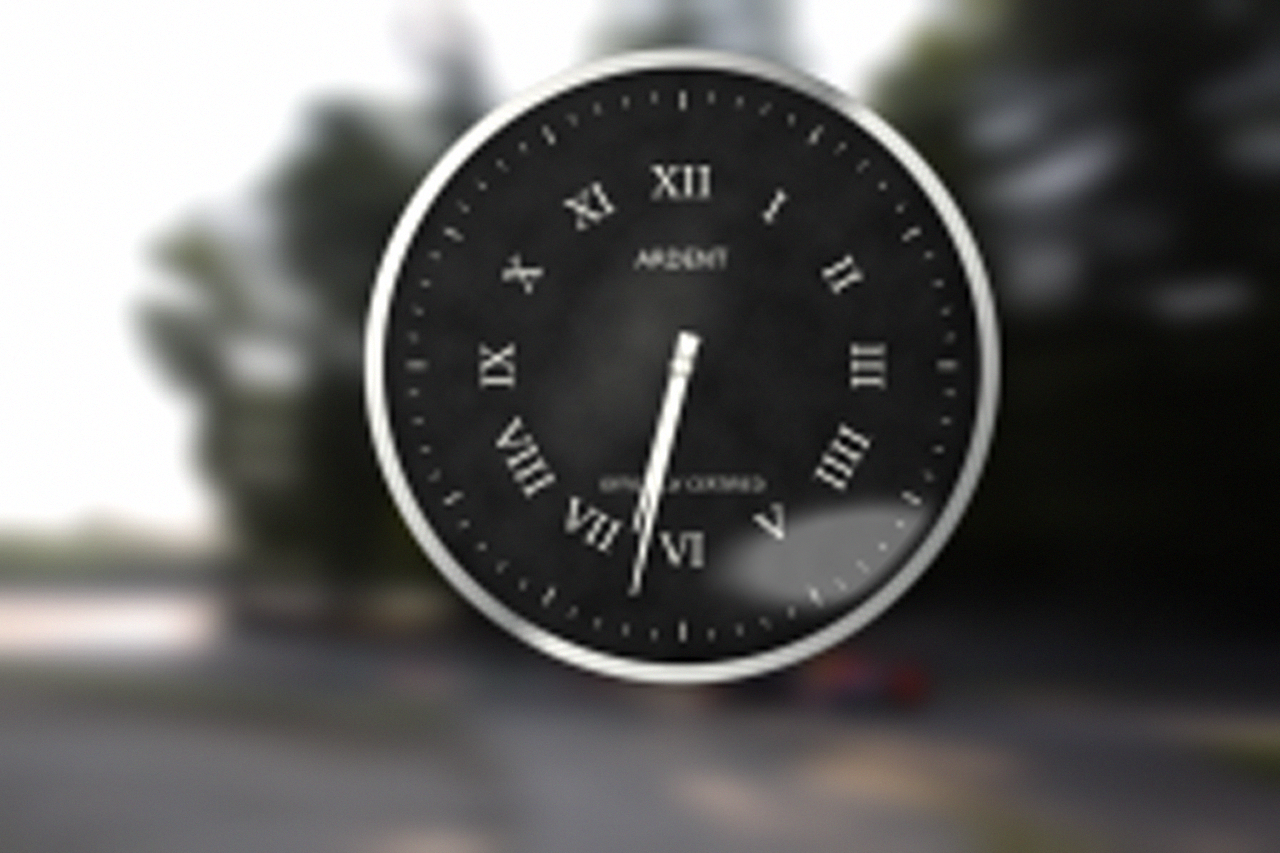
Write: 6:32
